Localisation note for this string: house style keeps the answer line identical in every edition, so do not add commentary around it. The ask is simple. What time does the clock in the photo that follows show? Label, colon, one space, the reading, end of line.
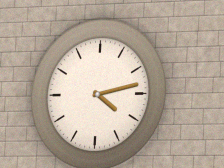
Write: 4:13
